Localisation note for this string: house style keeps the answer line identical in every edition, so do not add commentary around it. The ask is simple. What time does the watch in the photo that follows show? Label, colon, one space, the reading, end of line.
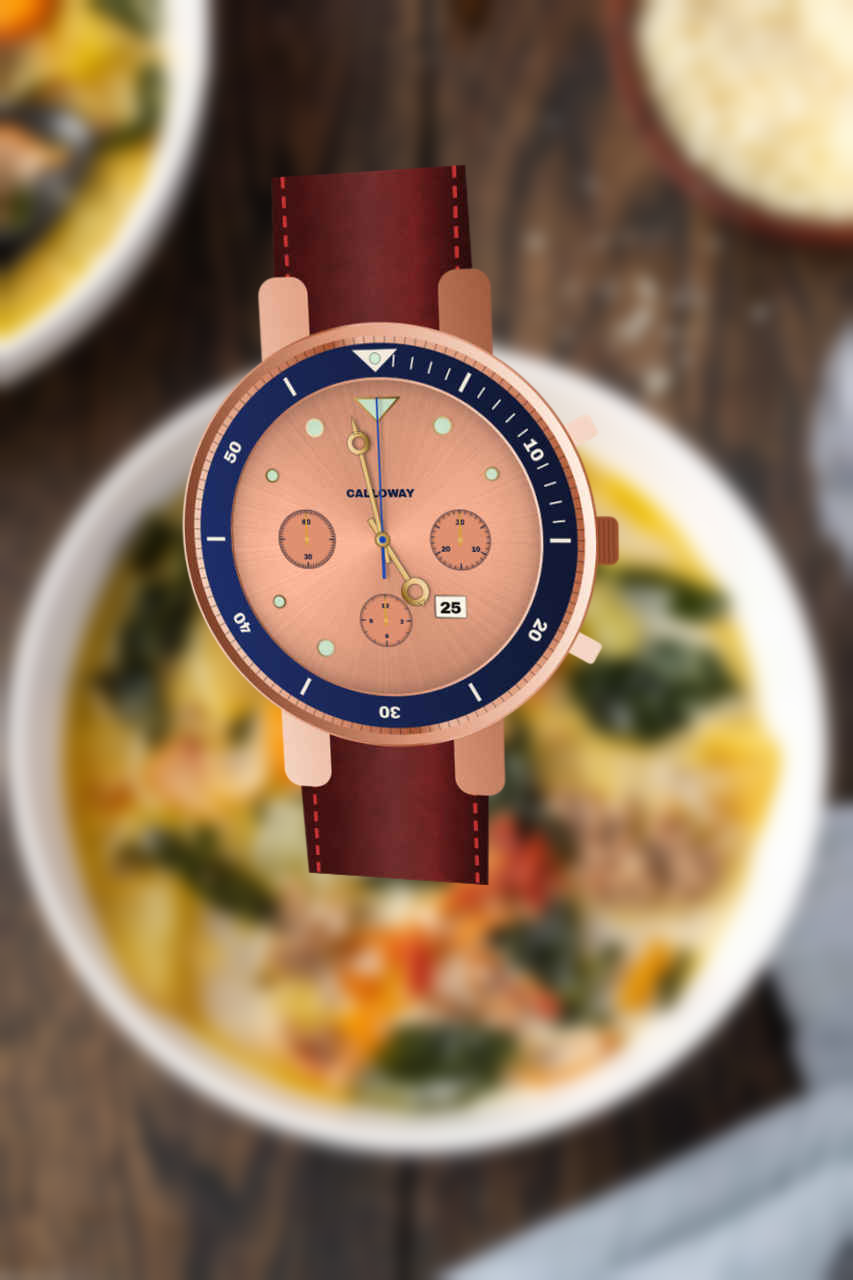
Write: 4:58
